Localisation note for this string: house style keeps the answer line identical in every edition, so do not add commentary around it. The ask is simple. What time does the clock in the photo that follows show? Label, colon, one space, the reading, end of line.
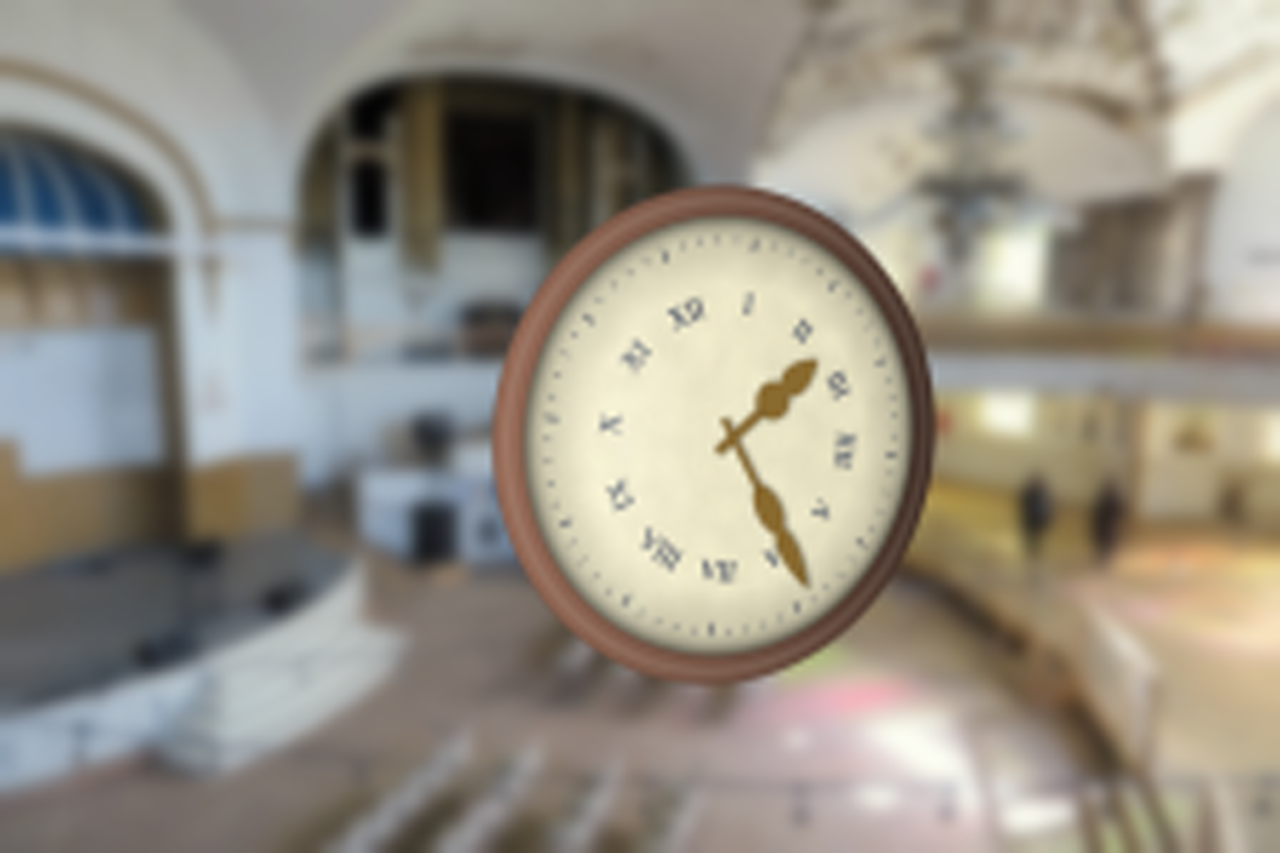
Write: 2:29
